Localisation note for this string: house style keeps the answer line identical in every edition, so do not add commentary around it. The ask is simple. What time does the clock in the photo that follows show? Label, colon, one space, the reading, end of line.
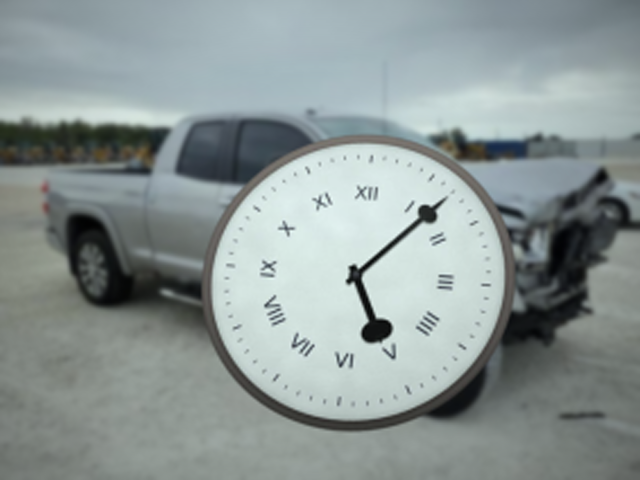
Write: 5:07
